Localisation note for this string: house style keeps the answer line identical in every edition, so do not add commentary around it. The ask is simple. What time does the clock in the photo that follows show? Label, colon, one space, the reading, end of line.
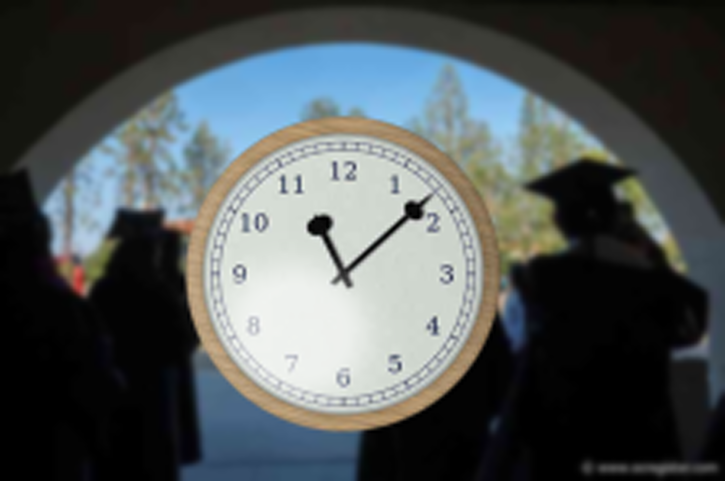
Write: 11:08
